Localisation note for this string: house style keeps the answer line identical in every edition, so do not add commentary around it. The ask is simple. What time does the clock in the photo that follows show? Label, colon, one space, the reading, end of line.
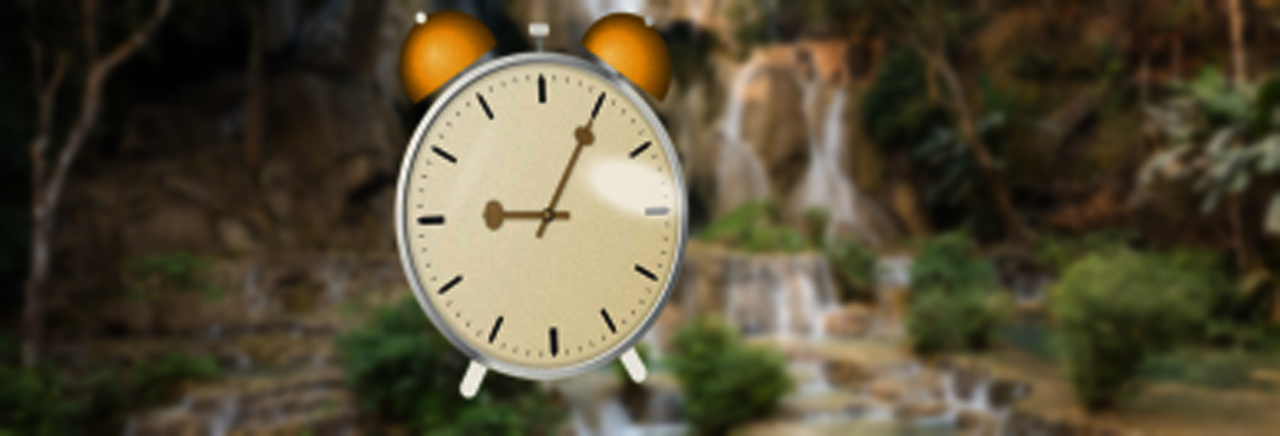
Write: 9:05
